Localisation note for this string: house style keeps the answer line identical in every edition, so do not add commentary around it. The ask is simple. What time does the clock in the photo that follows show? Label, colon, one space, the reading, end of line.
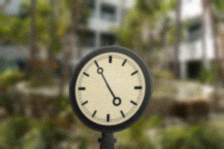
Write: 4:55
